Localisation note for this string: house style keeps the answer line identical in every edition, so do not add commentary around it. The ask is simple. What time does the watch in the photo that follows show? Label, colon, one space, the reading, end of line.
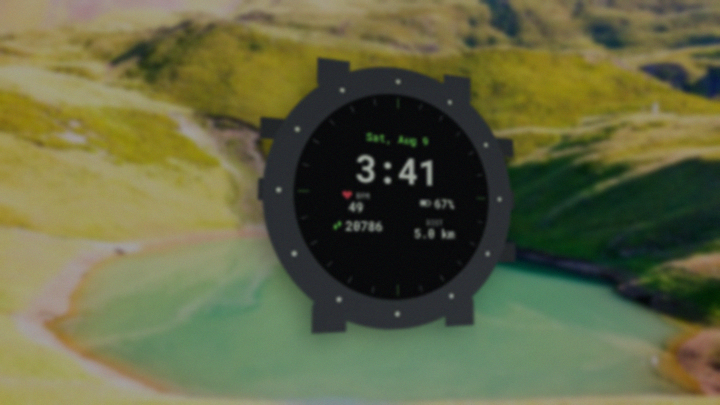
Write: 3:41
